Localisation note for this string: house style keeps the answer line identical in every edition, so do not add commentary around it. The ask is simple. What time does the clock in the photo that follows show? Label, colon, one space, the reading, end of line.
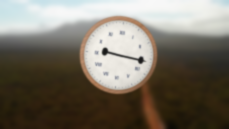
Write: 9:16
